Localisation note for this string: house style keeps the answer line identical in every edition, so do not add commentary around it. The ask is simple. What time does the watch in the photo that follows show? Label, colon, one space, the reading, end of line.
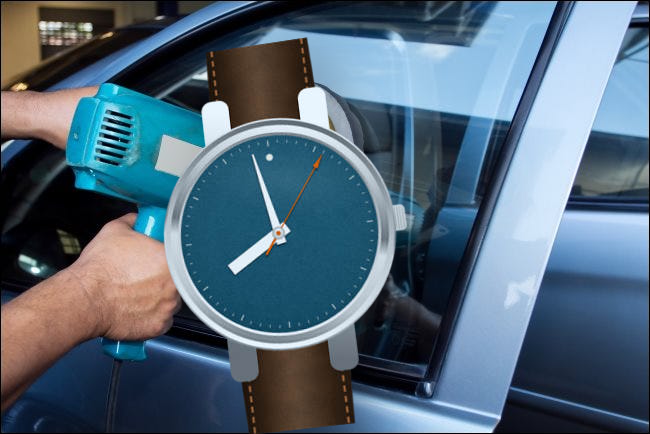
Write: 7:58:06
